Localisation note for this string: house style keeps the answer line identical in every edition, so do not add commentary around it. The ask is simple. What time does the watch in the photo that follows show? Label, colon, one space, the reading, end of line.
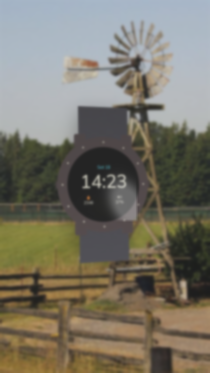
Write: 14:23
